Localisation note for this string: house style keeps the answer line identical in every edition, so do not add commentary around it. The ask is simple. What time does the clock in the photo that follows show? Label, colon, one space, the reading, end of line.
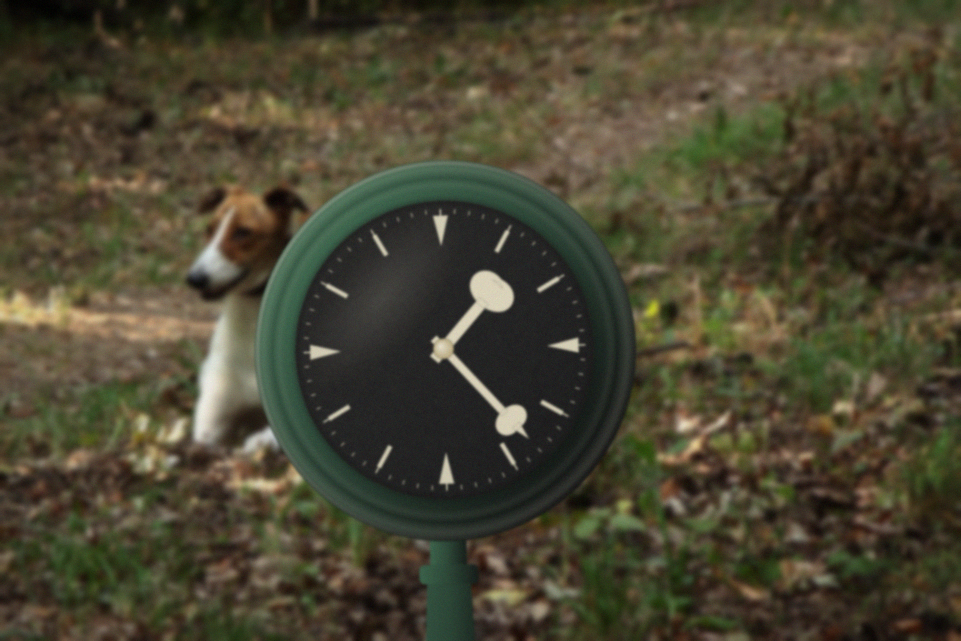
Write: 1:23
